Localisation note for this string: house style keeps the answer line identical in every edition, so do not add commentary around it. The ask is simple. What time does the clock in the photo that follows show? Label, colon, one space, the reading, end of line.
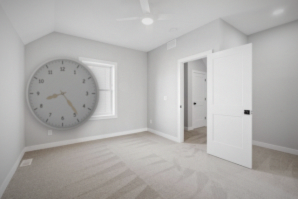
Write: 8:24
